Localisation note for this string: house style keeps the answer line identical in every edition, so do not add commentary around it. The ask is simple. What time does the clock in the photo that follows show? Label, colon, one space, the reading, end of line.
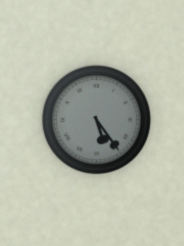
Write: 5:24
